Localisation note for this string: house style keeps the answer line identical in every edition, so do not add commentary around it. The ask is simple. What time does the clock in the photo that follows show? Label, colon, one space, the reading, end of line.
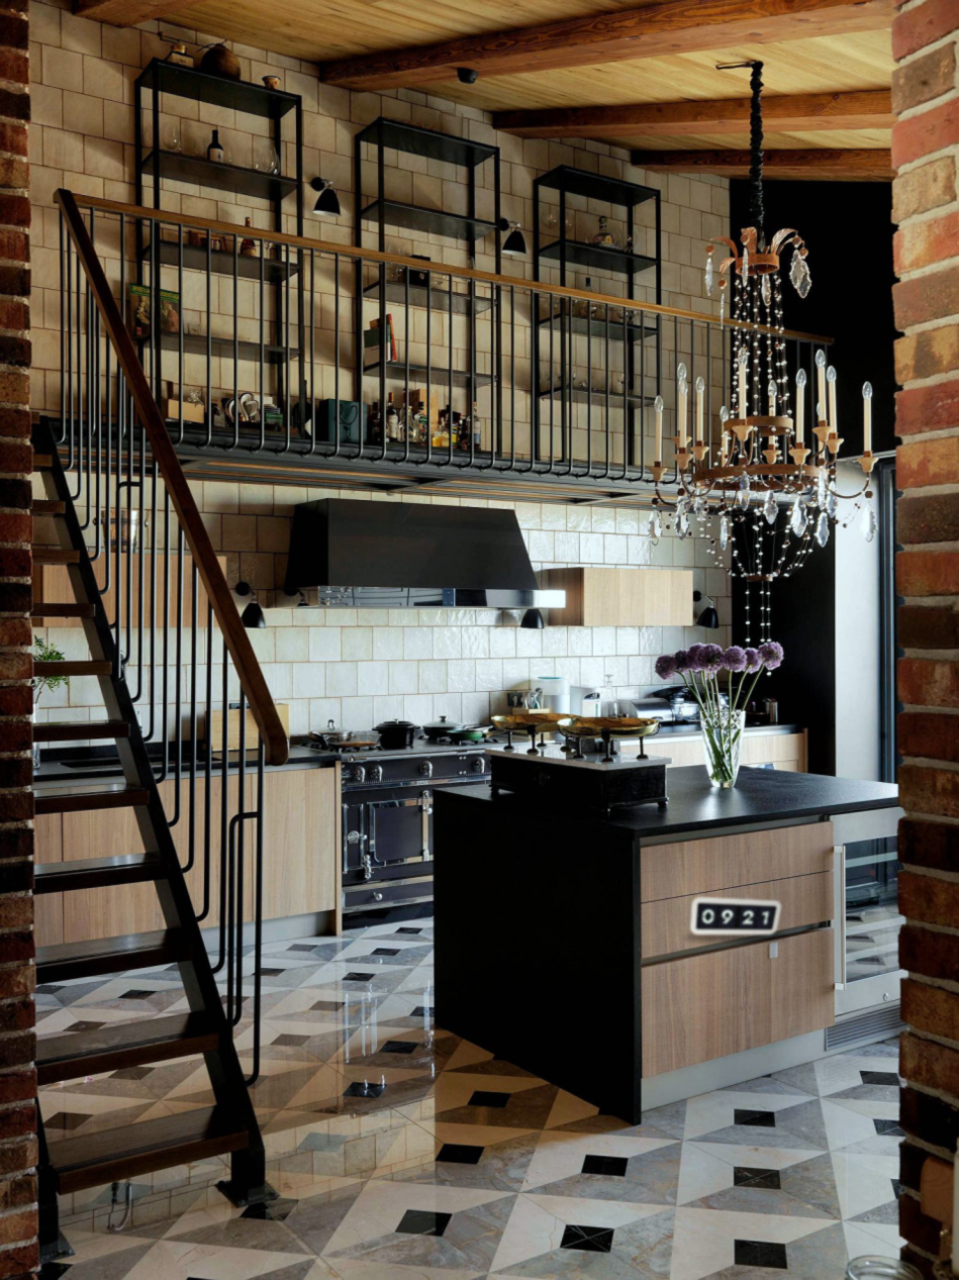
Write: 9:21
